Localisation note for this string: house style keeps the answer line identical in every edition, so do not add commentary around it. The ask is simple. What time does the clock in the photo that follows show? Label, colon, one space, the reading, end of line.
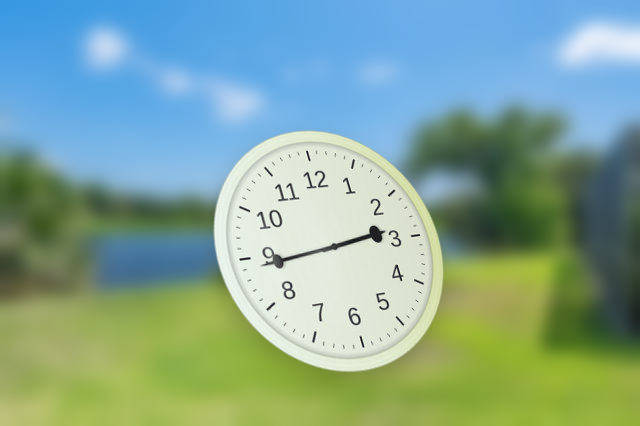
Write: 2:44
